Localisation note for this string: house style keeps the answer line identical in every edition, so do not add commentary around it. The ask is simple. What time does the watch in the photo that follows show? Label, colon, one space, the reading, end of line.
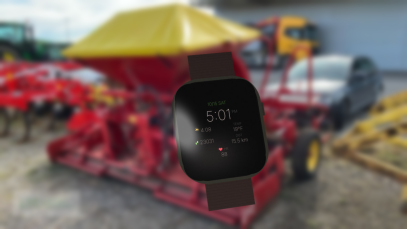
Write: 5:01
